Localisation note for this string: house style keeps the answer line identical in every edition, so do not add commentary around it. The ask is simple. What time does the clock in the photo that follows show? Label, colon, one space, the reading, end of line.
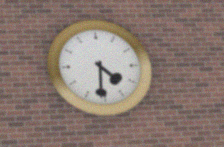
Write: 4:31
